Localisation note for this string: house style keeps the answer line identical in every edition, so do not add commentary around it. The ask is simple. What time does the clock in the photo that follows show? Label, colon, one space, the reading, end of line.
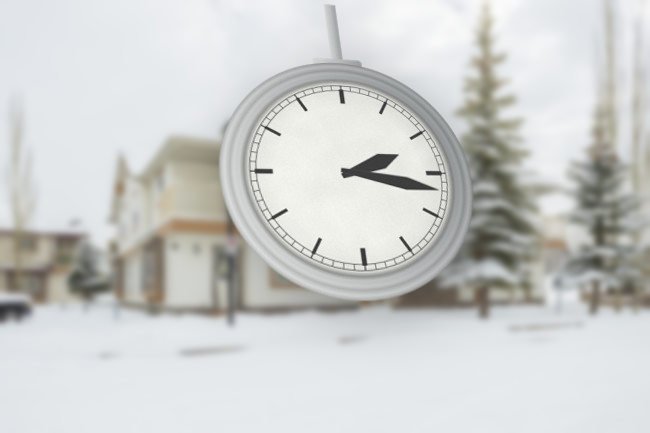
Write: 2:17
